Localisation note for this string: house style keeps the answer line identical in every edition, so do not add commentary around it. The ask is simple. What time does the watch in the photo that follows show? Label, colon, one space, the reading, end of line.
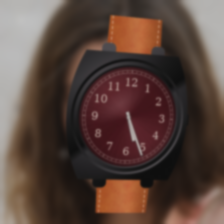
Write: 5:26
